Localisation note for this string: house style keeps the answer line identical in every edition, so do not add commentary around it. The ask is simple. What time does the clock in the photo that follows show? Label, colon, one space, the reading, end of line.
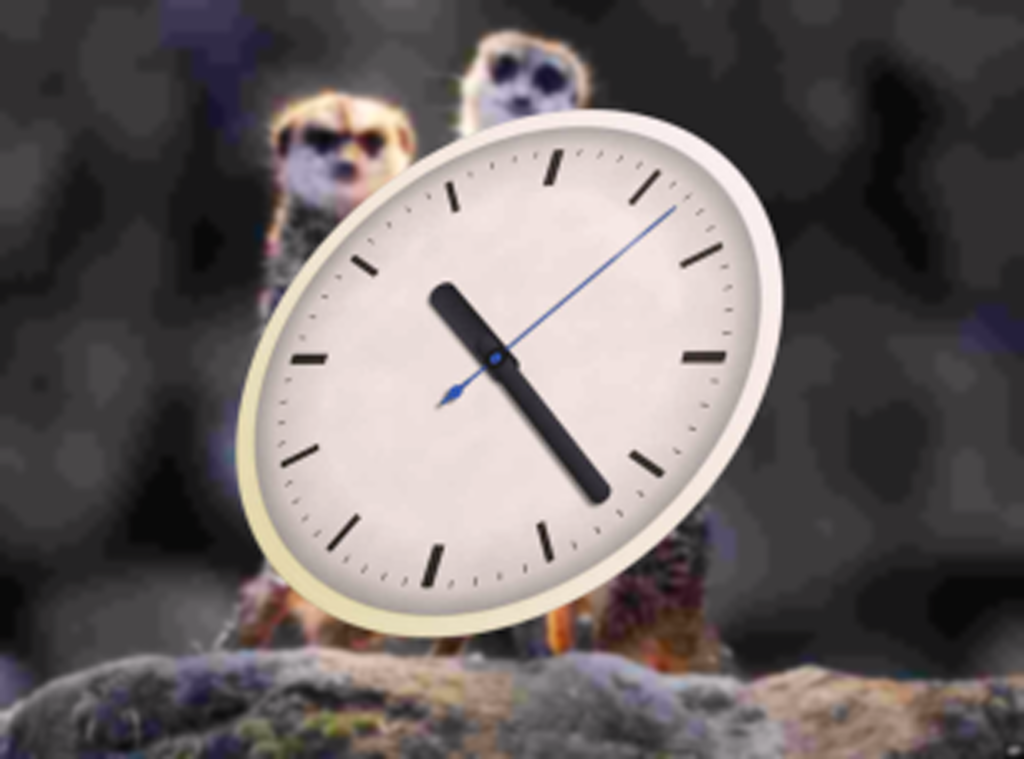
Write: 10:22:07
